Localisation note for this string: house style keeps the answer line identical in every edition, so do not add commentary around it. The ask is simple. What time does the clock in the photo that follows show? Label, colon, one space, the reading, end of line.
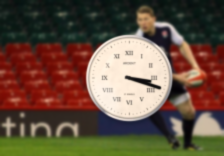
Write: 3:18
